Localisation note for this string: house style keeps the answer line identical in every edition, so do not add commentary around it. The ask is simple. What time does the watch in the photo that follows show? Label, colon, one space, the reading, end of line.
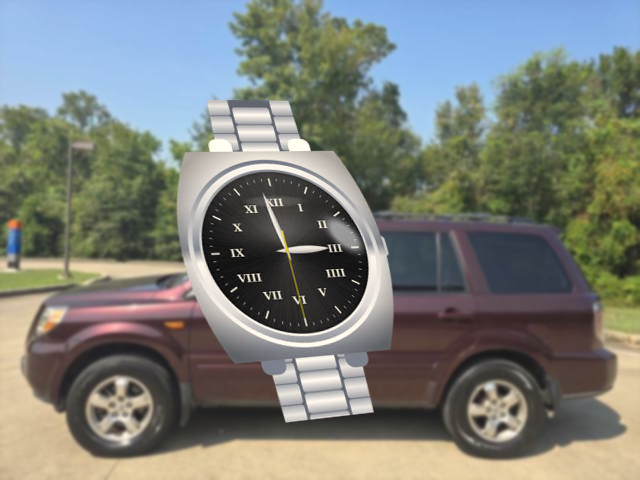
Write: 2:58:30
